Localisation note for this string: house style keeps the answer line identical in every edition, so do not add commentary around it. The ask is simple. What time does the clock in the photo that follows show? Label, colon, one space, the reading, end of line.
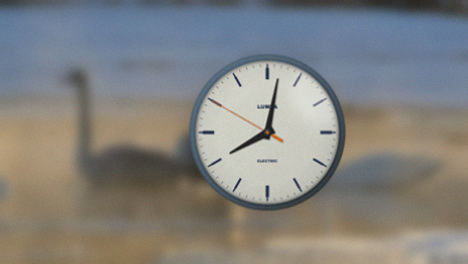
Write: 8:01:50
